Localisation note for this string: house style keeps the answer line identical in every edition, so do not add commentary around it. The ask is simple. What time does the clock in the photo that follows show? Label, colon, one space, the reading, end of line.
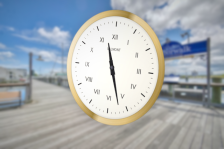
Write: 11:27
